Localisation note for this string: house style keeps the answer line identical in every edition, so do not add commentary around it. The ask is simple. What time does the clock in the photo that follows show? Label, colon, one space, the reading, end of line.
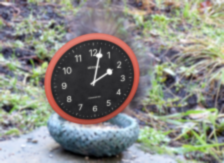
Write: 2:02
